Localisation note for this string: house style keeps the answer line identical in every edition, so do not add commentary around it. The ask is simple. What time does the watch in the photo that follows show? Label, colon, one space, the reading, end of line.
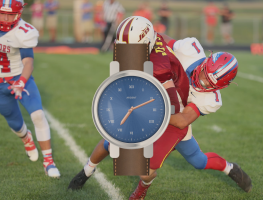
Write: 7:11
